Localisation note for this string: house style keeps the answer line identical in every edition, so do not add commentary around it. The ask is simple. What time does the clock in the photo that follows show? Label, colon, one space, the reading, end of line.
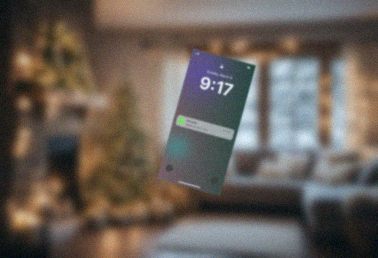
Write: 9:17
